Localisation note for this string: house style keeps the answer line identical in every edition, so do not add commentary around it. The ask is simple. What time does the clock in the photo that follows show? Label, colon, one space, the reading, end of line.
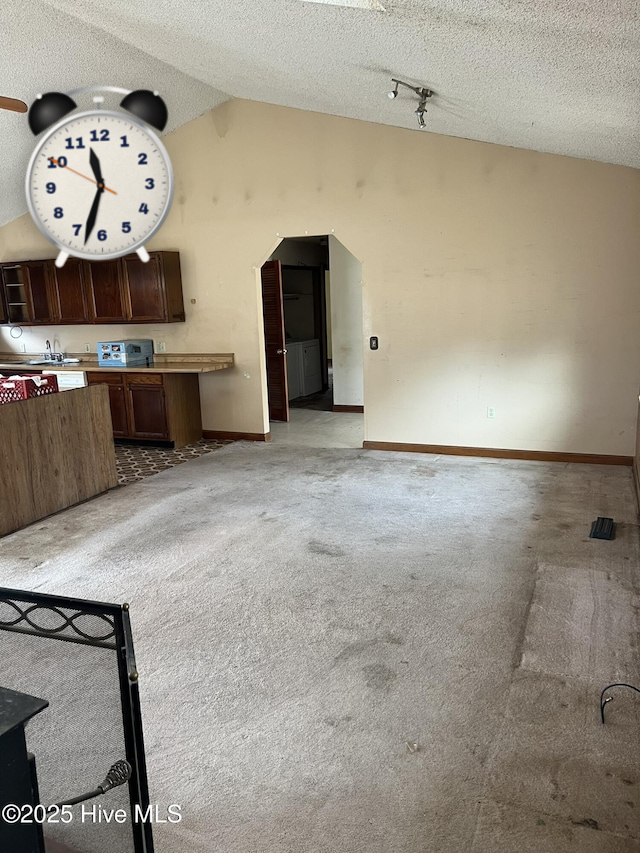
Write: 11:32:50
